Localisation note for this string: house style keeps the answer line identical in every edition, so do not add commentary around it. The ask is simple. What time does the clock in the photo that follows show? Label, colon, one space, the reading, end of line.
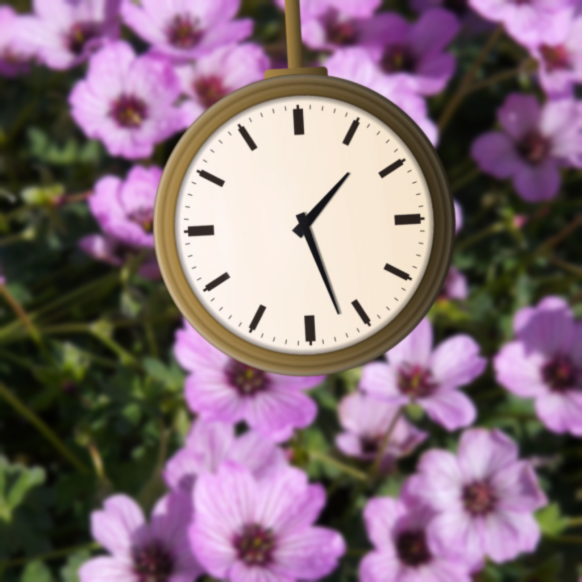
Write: 1:27
